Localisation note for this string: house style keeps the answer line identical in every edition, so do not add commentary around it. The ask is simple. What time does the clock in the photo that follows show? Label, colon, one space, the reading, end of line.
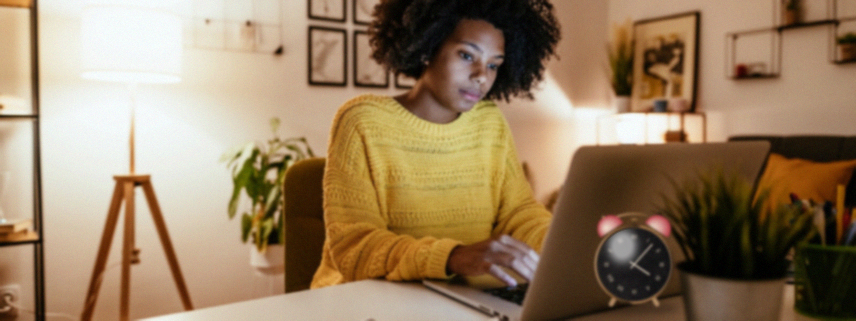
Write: 4:07
